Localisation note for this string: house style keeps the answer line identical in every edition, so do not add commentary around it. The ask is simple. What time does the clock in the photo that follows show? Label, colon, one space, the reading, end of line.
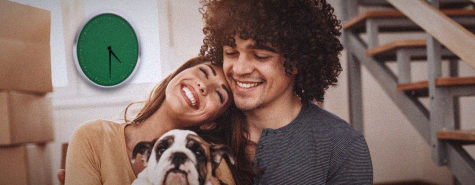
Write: 4:30
